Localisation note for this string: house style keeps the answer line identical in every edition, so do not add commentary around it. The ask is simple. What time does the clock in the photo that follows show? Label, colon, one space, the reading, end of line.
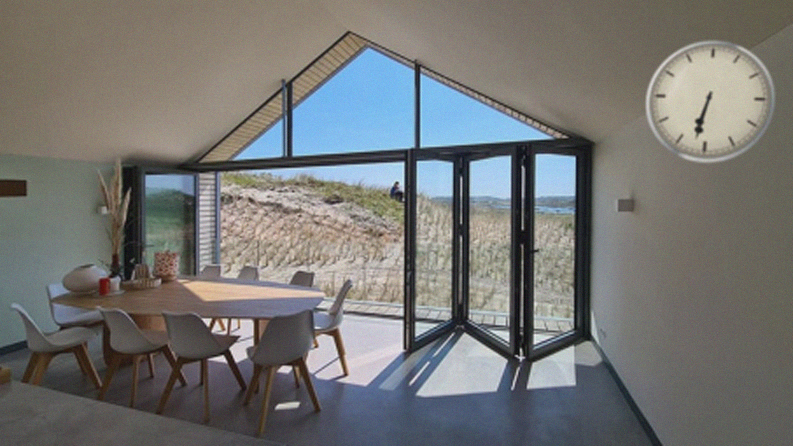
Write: 6:32
